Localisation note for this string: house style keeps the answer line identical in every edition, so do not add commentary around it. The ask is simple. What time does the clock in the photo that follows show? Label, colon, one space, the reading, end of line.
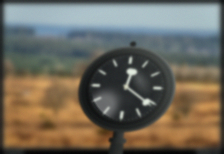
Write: 12:21
